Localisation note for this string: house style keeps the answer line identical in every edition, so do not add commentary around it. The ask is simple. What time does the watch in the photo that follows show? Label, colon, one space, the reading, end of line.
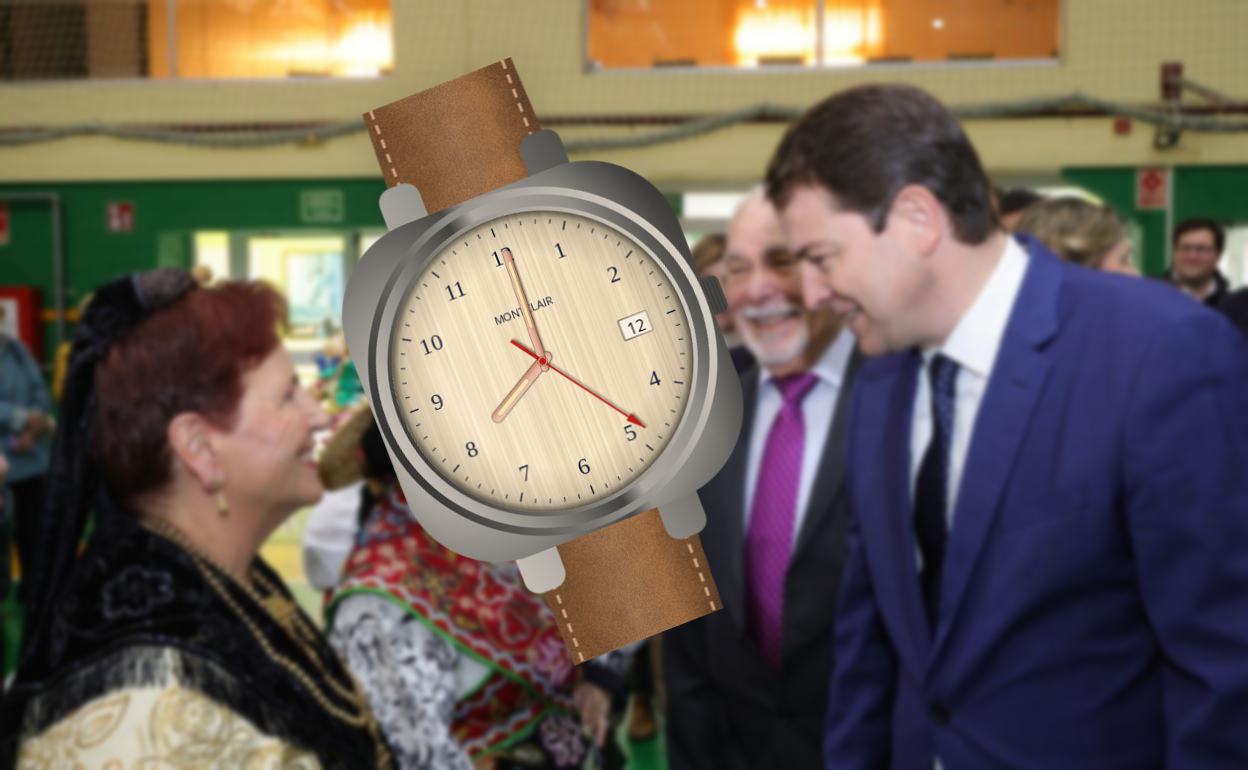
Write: 8:00:24
